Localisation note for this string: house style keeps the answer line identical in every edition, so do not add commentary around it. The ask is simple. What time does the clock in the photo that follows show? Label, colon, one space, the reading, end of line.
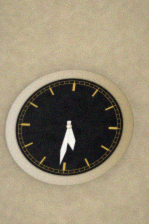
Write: 5:31
